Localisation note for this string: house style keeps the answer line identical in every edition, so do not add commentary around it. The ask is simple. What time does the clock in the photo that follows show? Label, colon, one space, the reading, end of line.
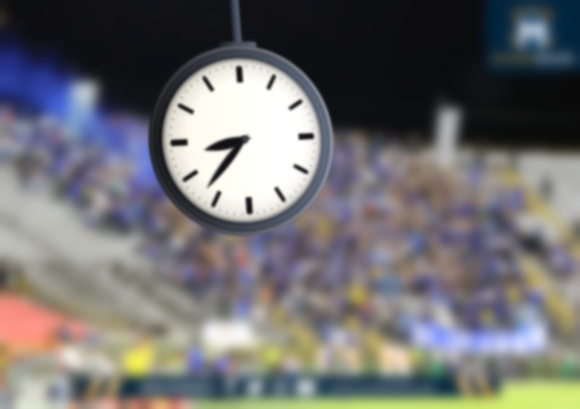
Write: 8:37
